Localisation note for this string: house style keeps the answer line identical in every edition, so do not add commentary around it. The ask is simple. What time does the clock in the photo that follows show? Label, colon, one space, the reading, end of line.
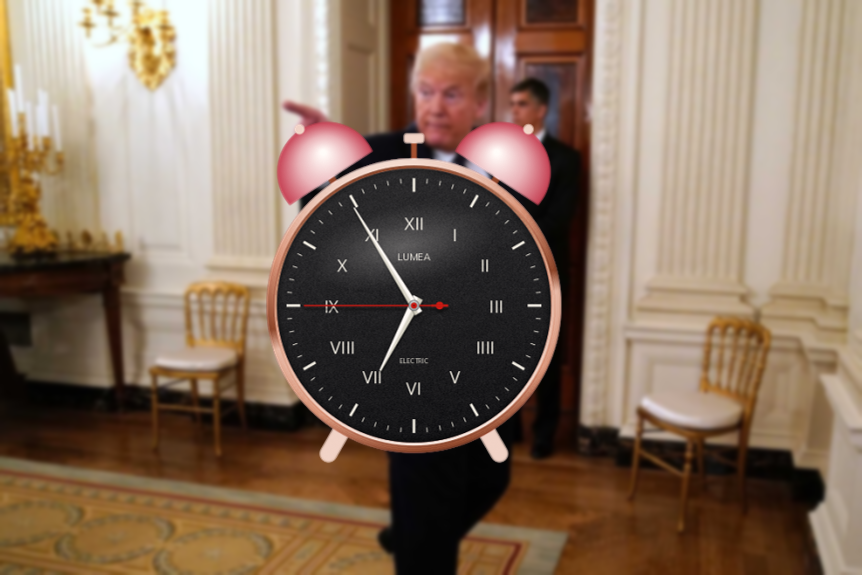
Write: 6:54:45
